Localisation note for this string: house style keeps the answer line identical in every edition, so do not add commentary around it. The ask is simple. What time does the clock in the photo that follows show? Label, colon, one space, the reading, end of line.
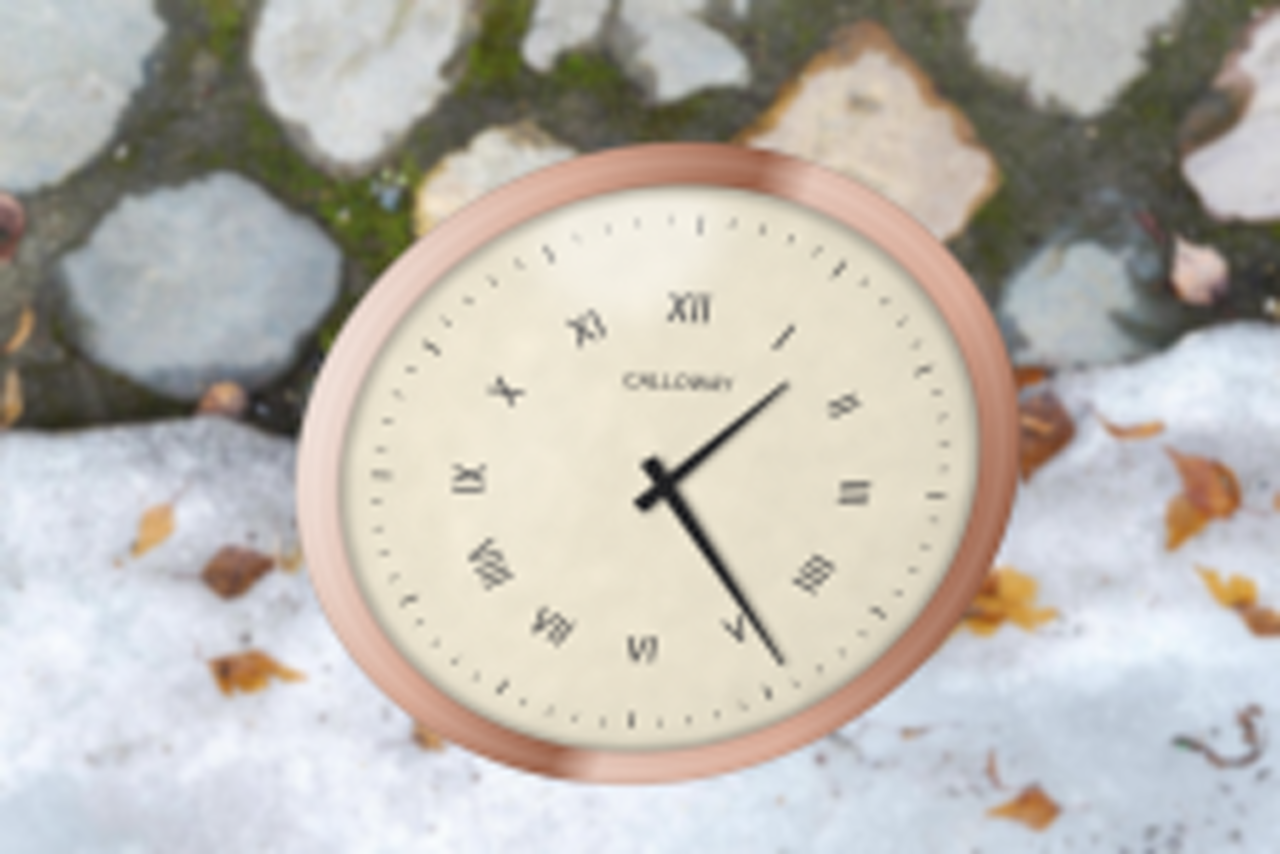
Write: 1:24
